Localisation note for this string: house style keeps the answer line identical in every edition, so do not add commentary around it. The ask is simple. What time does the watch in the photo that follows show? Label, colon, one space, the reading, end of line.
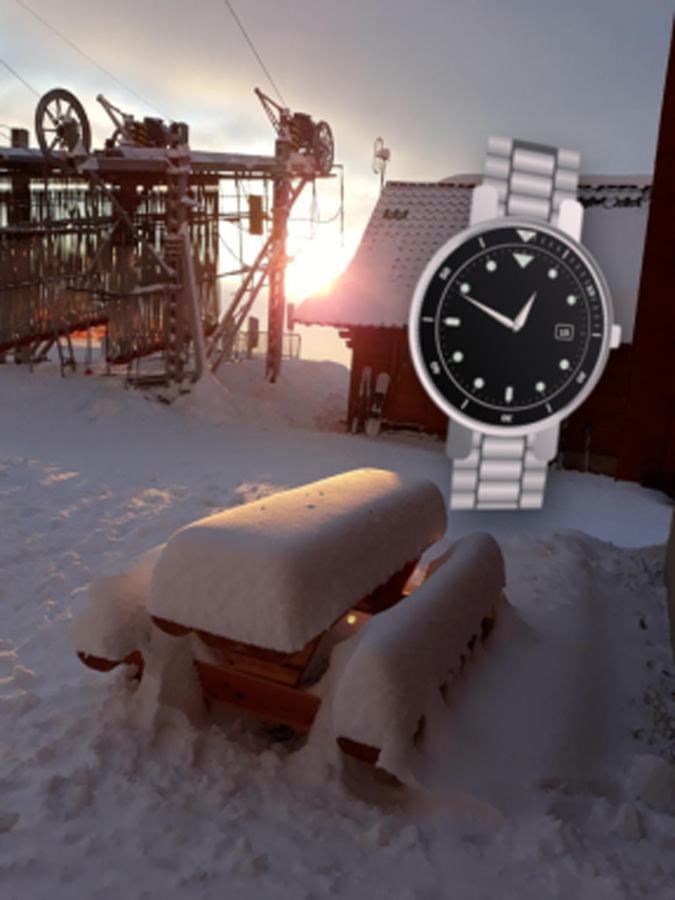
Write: 12:49
